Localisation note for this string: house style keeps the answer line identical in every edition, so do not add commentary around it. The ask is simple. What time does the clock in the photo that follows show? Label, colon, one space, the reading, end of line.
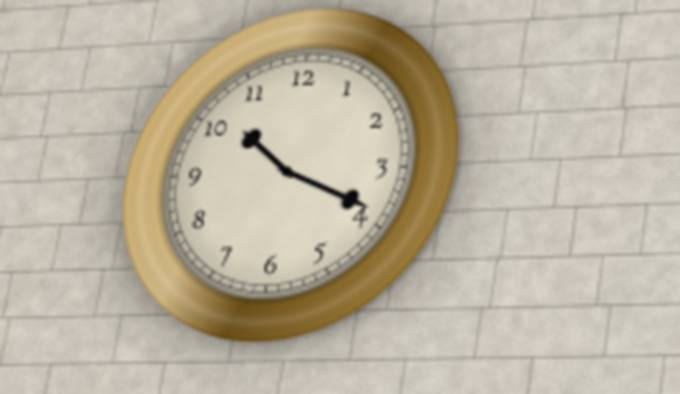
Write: 10:19
